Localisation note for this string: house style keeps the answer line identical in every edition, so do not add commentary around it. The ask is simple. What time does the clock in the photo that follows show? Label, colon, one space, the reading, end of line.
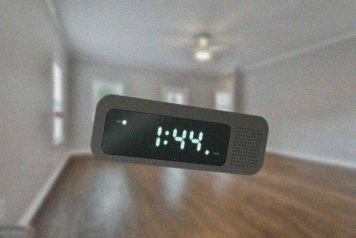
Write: 1:44
